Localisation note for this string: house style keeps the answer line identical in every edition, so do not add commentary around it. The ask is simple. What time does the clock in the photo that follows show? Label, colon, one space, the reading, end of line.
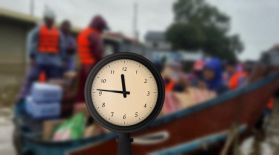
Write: 11:46
